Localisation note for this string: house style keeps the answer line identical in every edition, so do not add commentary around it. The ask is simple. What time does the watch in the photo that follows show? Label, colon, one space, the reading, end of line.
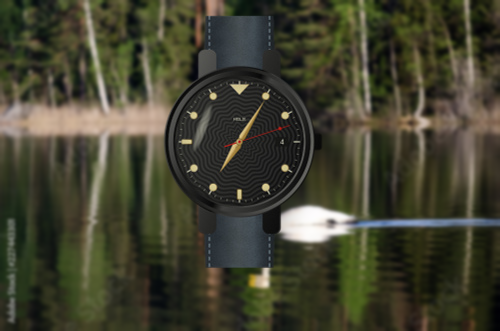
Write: 7:05:12
